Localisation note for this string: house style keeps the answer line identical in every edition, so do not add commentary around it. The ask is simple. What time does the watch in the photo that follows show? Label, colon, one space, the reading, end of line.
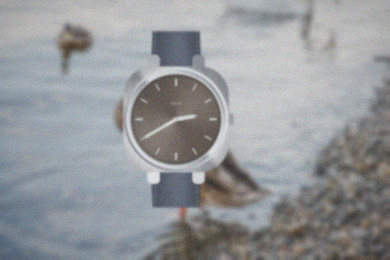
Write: 2:40
